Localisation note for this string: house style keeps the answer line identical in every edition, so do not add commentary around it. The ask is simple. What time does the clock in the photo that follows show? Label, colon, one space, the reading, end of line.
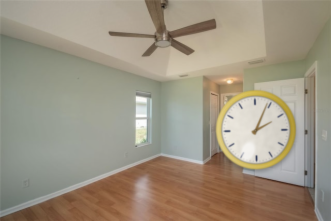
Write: 2:04
